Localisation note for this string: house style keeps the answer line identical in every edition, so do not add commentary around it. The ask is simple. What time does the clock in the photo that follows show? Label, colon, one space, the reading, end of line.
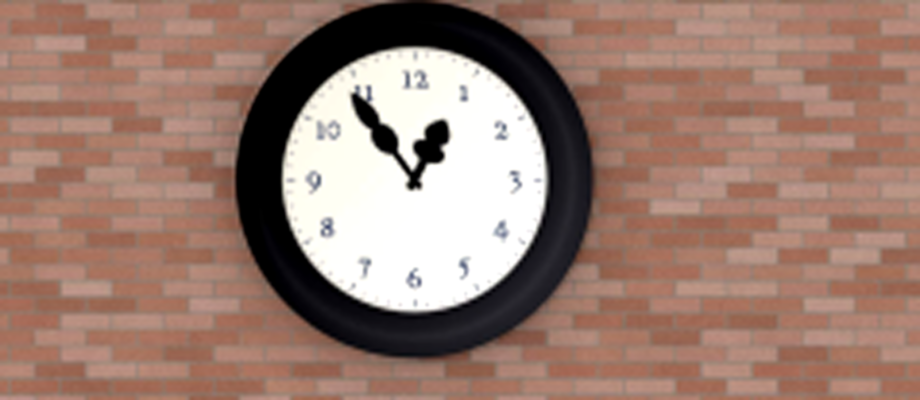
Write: 12:54
